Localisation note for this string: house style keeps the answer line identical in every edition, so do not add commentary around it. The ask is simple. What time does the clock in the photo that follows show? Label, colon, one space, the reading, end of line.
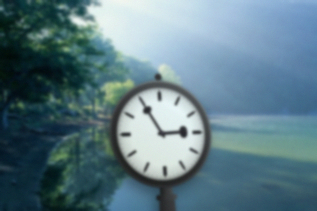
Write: 2:55
